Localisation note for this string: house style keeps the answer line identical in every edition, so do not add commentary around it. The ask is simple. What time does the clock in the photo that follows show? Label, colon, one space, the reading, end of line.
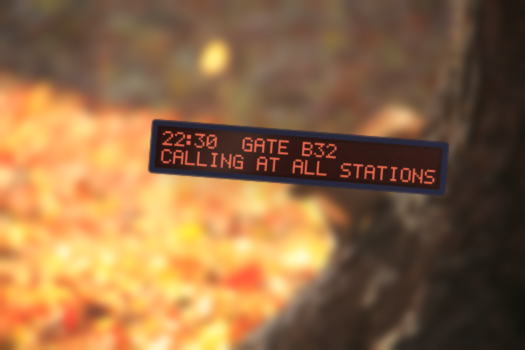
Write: 22:30
